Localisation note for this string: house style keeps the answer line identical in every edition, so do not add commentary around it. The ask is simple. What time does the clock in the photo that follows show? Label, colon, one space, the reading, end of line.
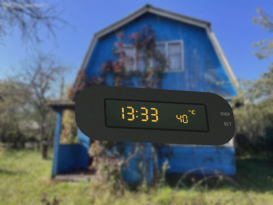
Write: 13:33
